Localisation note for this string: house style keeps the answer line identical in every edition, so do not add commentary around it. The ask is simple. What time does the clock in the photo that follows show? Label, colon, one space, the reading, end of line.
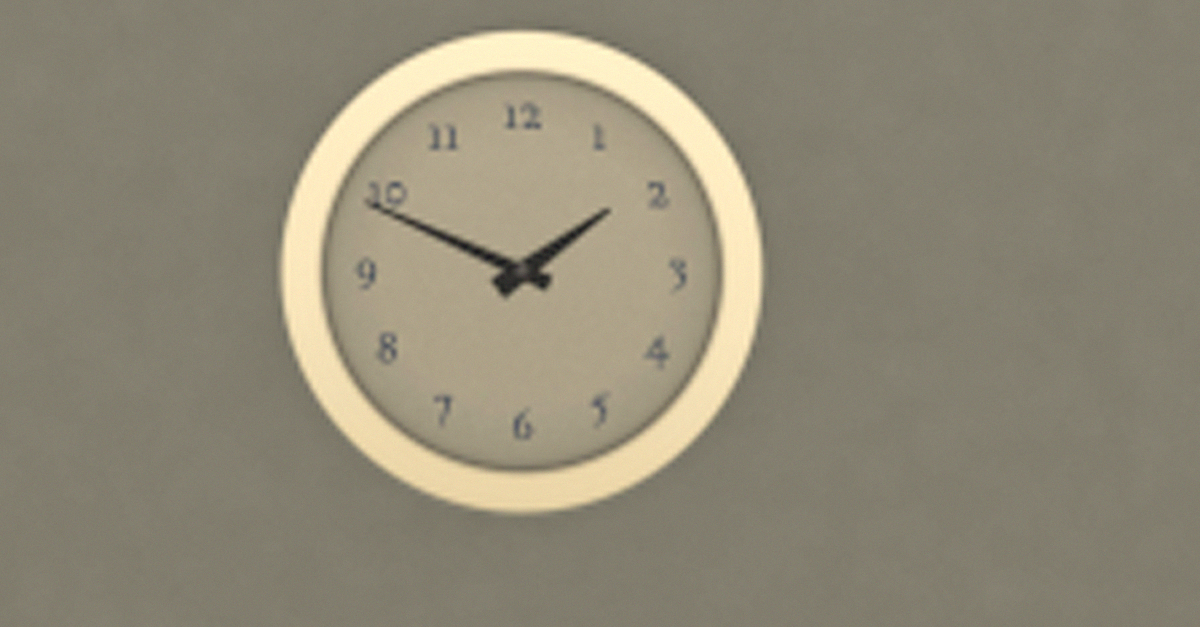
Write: 1:49
